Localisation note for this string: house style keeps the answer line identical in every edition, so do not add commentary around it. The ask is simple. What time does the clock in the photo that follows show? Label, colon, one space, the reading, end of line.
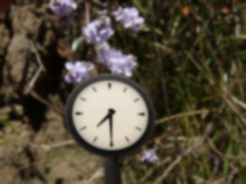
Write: 7:30
